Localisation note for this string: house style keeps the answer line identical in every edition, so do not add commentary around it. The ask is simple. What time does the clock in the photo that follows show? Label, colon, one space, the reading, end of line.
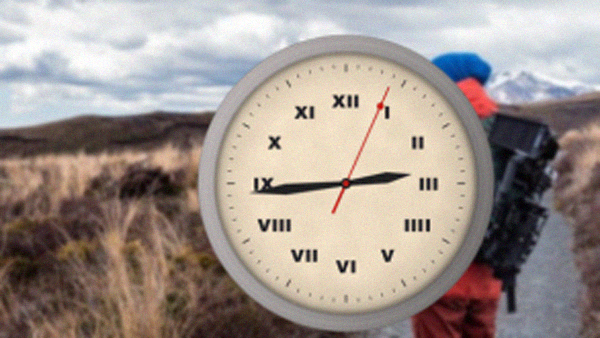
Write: 2:44:04
